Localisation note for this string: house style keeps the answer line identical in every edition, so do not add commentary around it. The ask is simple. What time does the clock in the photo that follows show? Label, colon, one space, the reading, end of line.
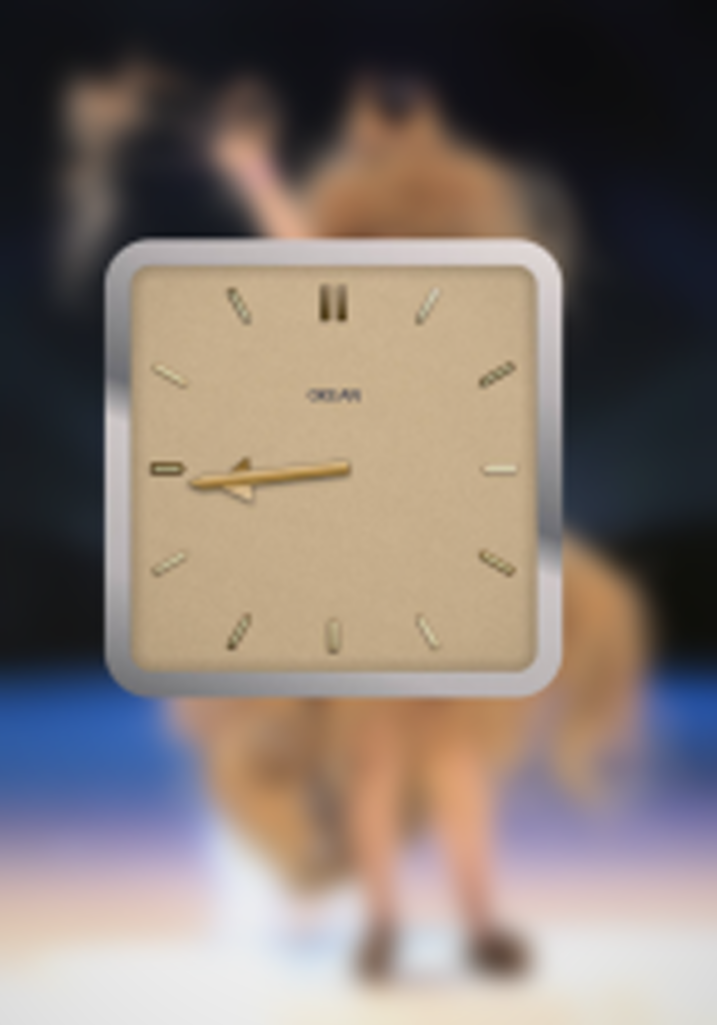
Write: 8:44
